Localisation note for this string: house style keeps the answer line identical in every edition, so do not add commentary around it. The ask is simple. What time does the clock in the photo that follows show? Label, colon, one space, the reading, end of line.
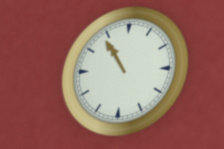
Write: 10:54
